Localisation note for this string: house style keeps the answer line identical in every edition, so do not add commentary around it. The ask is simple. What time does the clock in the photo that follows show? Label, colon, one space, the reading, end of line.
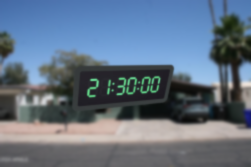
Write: 21:30:00
